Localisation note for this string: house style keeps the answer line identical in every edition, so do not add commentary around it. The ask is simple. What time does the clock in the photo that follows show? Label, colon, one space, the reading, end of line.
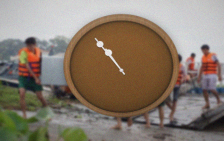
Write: 10:54
